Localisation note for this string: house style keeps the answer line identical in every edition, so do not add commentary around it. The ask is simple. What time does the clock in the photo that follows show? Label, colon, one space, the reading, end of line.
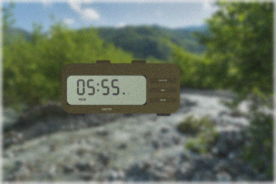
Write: 5:55
